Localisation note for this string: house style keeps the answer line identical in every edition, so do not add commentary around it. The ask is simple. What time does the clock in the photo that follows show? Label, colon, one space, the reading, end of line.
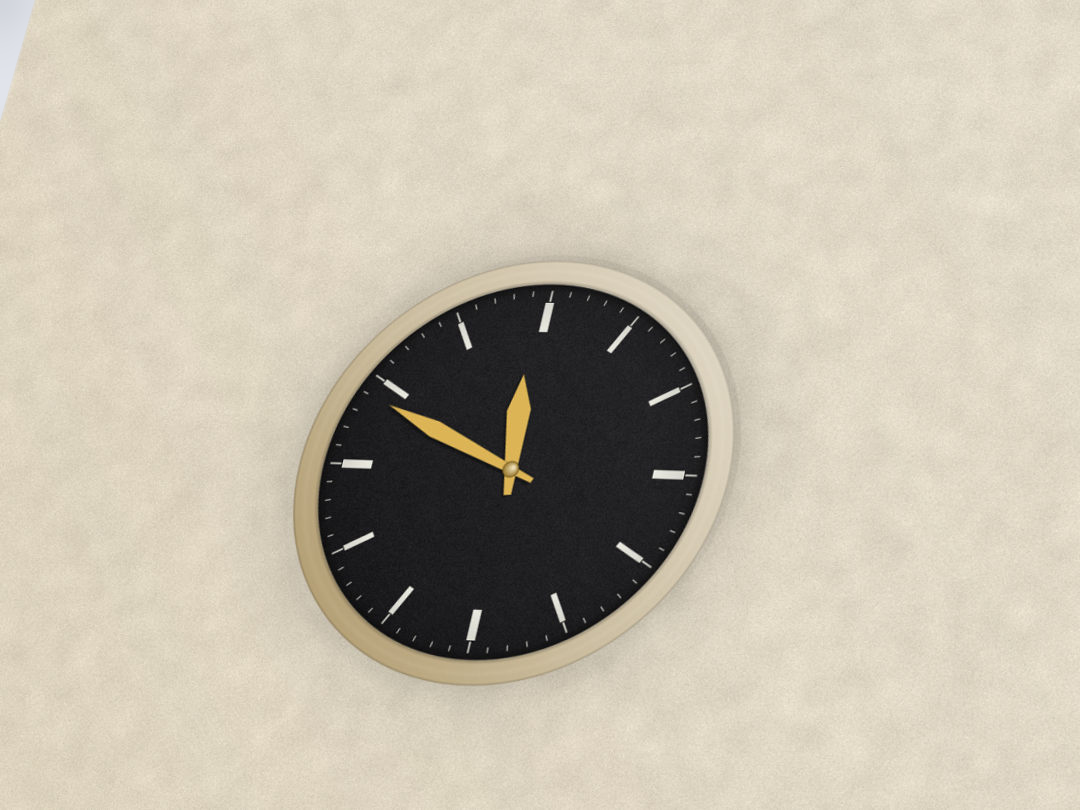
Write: 11:49
